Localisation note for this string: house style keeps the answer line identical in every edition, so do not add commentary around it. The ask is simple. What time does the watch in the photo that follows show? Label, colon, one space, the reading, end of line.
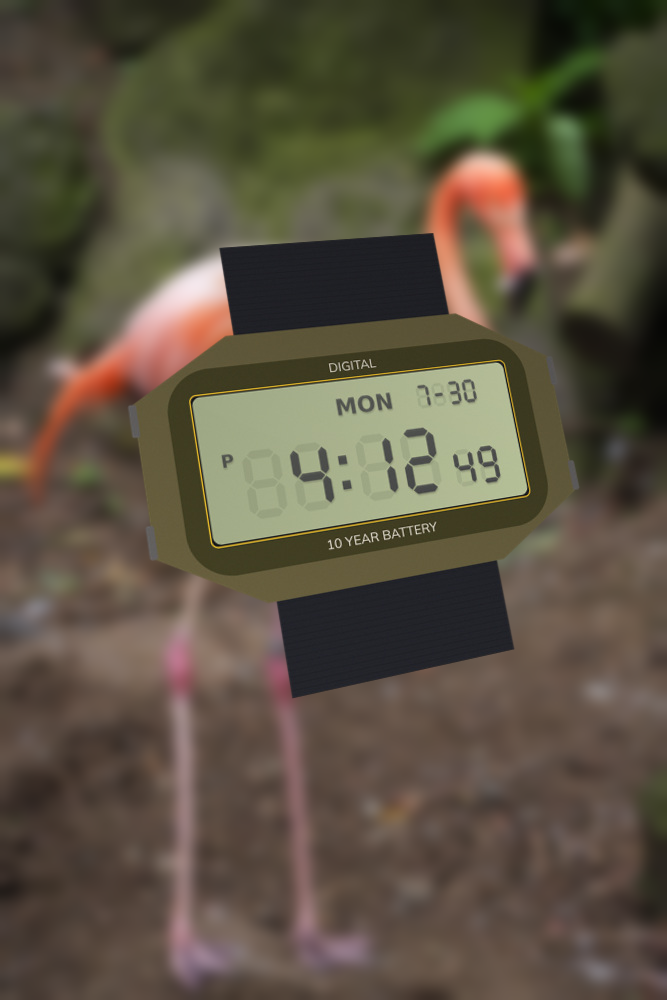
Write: 4:12:49
